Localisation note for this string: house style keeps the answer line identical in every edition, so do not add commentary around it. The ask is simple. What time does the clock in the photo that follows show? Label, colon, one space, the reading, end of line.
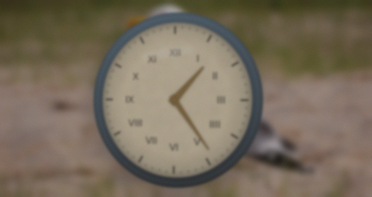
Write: 1:24
